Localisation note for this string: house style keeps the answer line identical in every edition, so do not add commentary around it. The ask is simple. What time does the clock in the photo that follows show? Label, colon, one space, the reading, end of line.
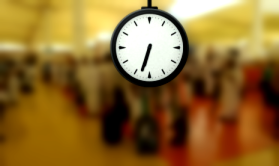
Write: 6:33
